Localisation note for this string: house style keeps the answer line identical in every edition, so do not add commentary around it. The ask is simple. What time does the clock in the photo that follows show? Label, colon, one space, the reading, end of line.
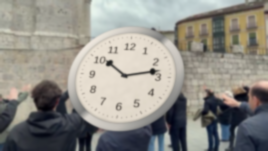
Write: 10:13
